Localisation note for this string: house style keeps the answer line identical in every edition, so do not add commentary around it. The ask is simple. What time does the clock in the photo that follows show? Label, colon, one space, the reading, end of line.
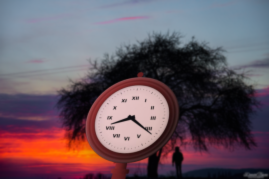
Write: 8:21
